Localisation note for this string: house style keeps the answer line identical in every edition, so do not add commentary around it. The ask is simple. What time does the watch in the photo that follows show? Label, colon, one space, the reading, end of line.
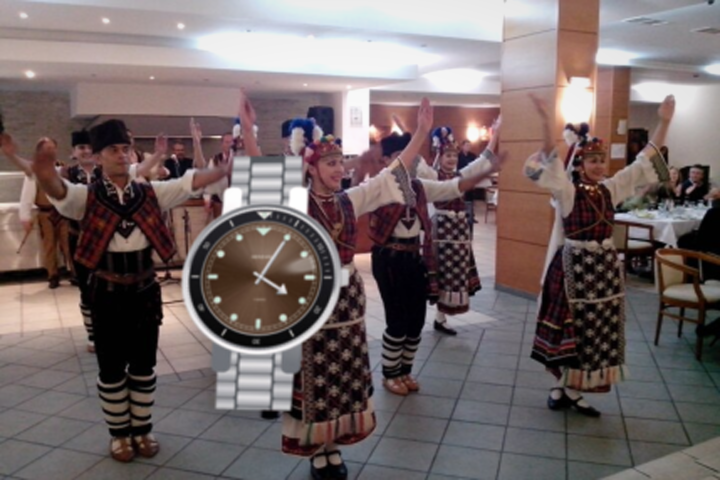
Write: 4:05
